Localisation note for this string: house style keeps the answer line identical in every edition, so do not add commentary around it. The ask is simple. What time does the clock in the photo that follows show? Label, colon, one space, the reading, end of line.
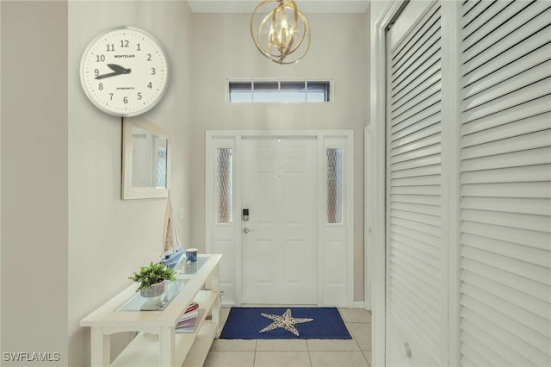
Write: 9:43
